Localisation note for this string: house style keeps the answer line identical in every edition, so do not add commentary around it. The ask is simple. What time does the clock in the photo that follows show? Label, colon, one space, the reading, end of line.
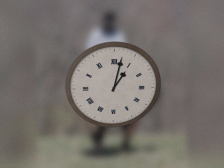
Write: 1:02
